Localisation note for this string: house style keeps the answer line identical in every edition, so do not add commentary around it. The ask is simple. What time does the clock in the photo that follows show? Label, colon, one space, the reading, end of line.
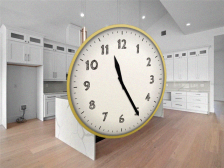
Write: 11:25
